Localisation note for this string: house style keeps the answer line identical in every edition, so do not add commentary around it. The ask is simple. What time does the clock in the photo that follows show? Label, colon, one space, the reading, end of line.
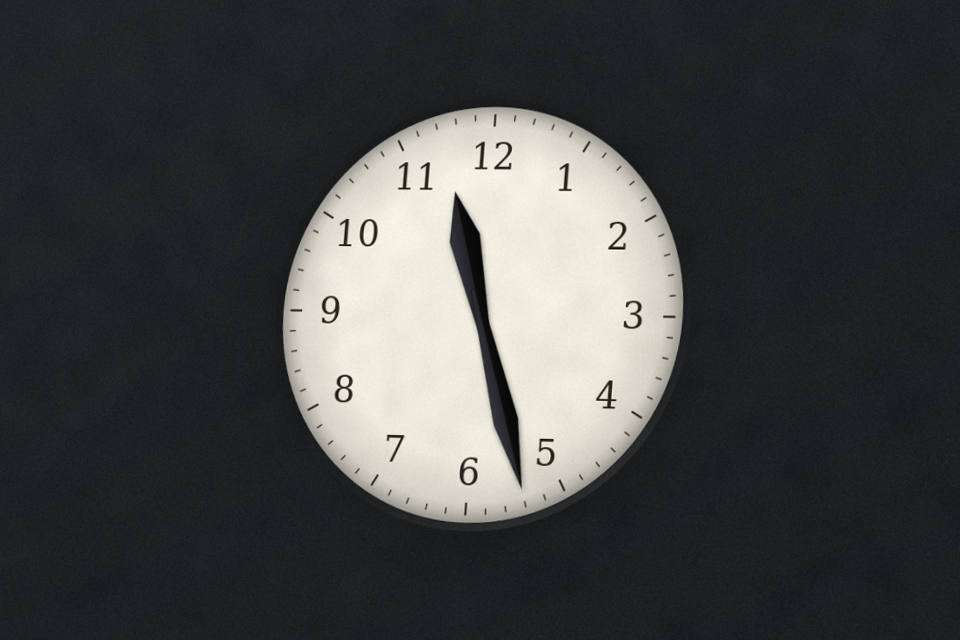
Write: 11:27
